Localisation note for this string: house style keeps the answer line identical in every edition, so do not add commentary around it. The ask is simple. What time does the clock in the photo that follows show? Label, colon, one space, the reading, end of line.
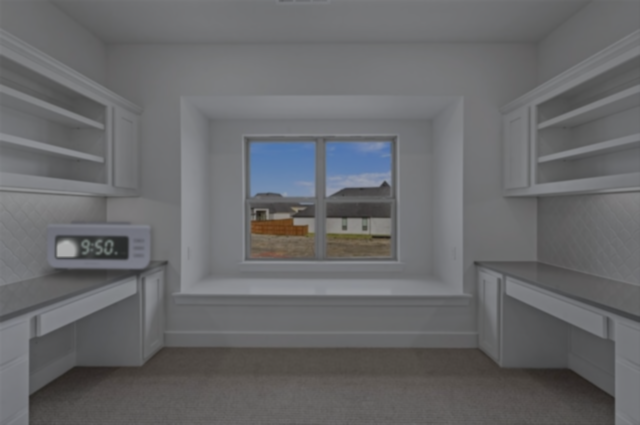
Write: 9:50
